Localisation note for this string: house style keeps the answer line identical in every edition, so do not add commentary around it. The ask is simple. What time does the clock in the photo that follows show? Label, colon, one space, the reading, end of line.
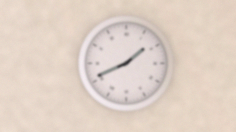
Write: 1:41
